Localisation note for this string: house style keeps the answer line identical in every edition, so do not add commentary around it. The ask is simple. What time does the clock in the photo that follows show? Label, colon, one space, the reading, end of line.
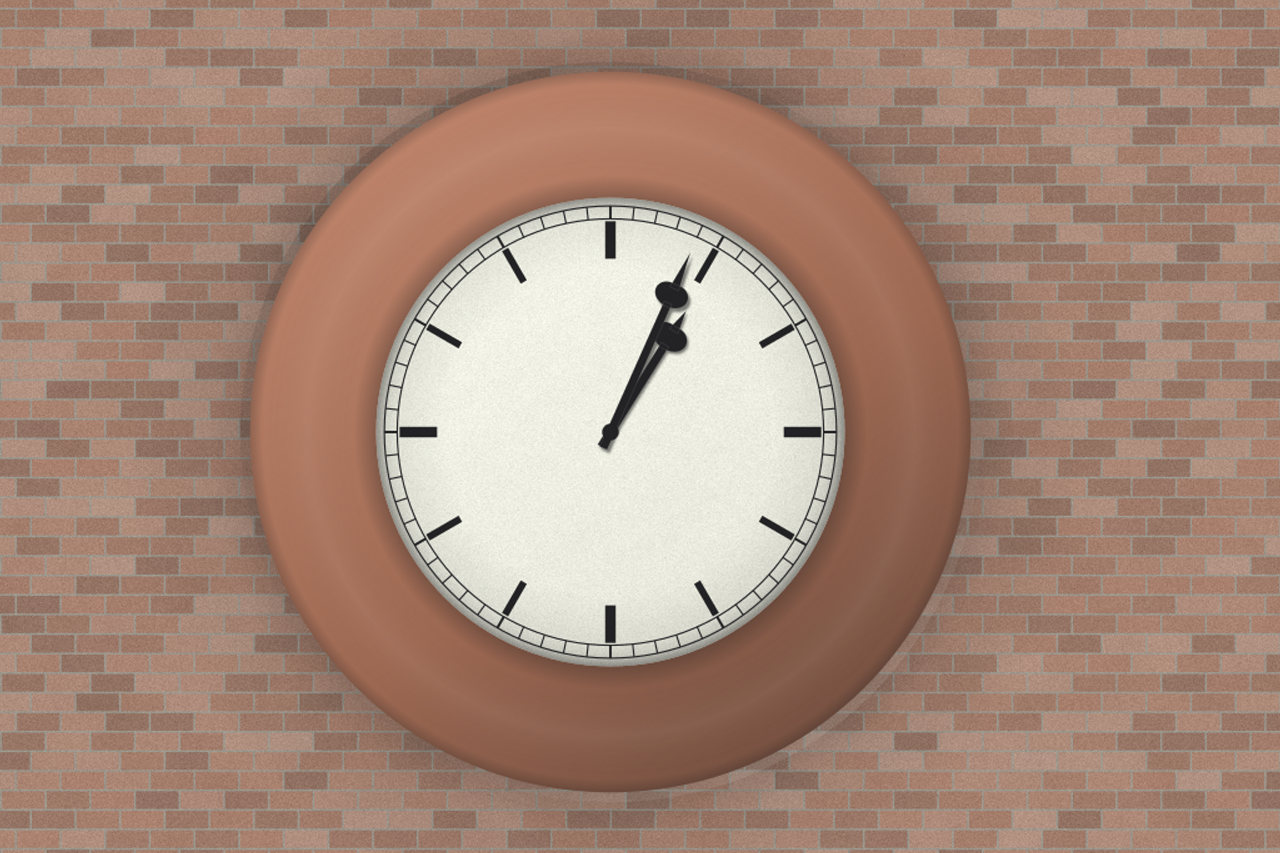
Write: 1:04
